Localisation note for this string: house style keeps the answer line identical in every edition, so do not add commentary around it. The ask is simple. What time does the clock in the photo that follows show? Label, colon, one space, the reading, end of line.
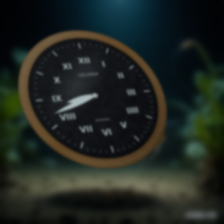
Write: 8:42
